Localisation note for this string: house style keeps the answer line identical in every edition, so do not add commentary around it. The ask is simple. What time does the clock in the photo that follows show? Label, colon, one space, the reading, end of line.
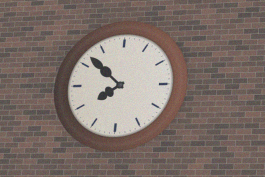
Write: 7:52
